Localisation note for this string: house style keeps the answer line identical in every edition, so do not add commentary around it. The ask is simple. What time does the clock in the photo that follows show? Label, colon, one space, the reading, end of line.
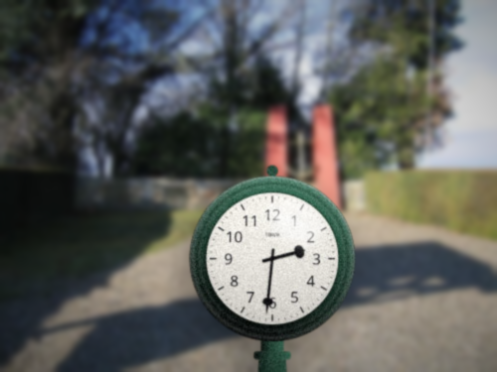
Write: 2:31
